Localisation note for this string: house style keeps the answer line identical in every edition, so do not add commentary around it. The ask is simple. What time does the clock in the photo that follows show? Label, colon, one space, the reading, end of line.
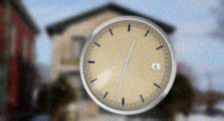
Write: 12:32
